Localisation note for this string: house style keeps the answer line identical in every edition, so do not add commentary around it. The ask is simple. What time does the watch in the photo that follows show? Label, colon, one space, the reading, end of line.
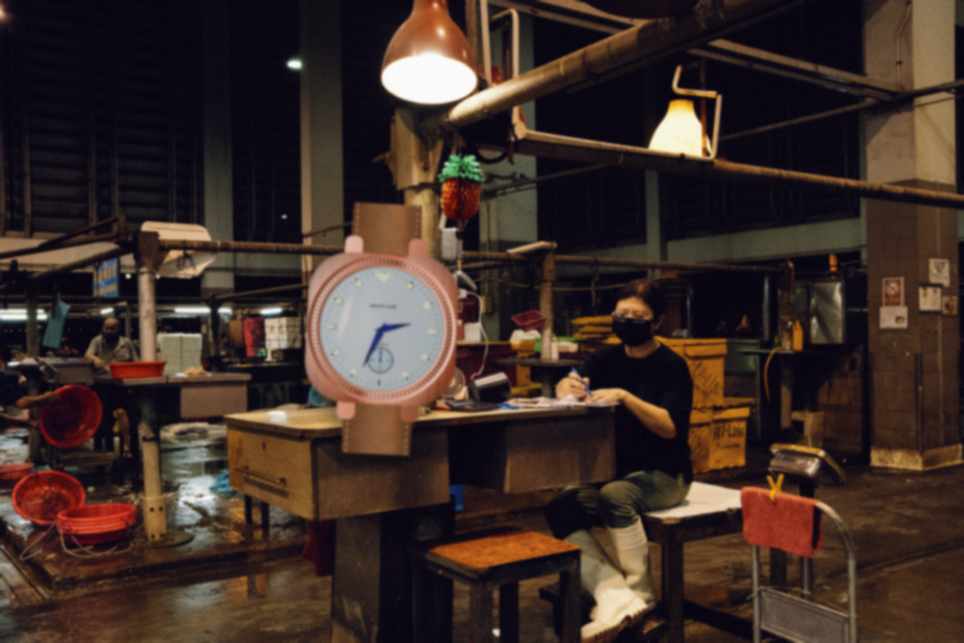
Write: 2:34
